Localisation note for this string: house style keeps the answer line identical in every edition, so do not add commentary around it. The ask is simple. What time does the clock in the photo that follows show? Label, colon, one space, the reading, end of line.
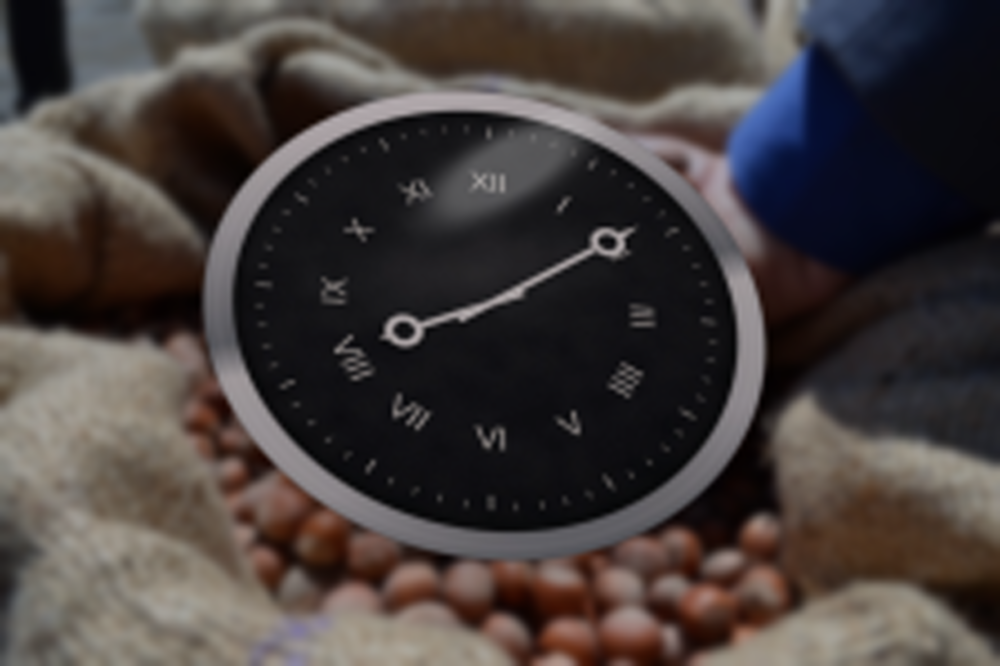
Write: 8:09
